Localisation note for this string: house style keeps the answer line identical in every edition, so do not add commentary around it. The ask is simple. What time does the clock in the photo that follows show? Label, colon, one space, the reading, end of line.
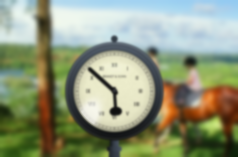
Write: 5:52
